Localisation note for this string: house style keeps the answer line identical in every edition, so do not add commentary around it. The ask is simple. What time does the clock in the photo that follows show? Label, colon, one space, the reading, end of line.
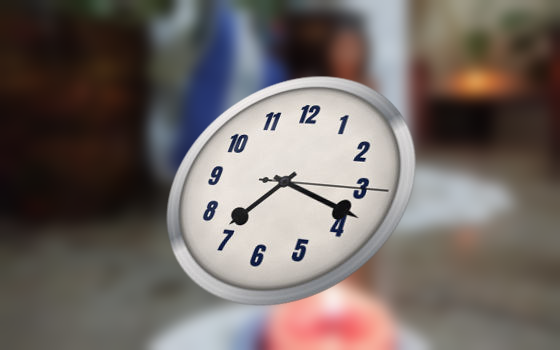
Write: 7:18:15
